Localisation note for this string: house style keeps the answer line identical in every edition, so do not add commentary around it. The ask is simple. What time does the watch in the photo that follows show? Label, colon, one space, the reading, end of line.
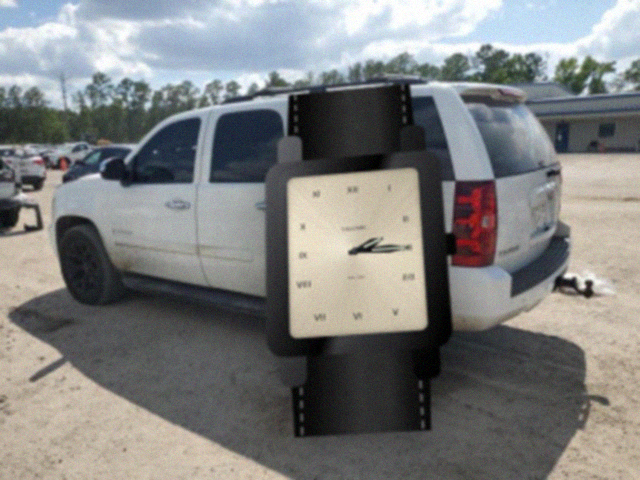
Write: 2:15
